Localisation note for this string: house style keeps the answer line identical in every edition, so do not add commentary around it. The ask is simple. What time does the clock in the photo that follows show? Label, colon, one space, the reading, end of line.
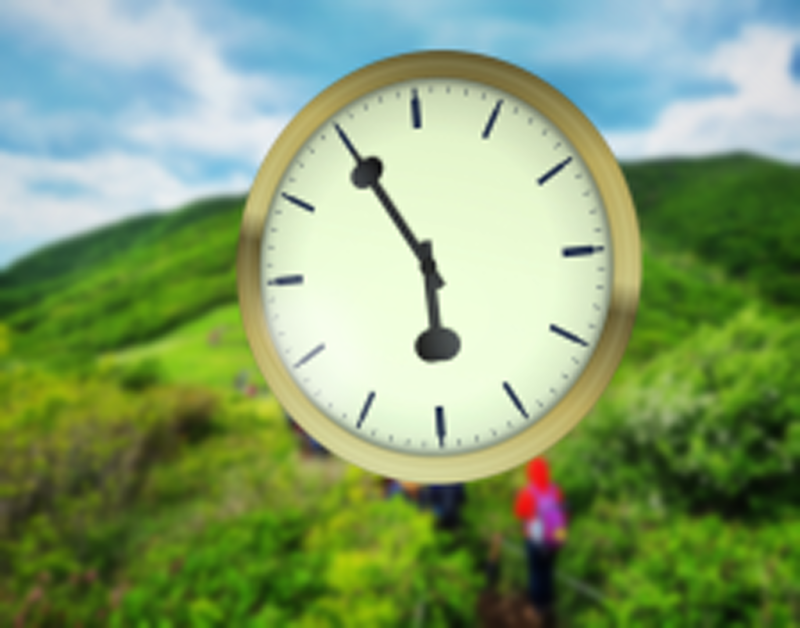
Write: 5:55
